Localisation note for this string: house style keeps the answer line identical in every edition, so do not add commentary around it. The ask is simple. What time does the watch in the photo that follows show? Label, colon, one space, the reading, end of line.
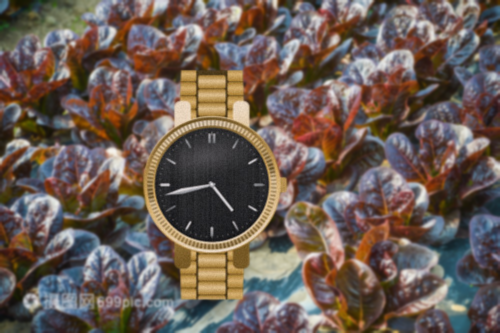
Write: 4:43
